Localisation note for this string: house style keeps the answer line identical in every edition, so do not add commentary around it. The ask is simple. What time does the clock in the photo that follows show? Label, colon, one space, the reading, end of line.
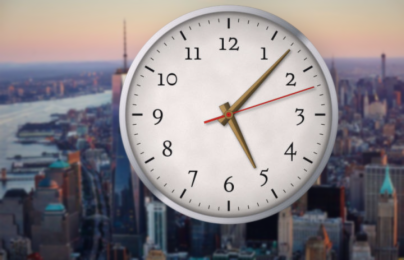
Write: 5:07:12
